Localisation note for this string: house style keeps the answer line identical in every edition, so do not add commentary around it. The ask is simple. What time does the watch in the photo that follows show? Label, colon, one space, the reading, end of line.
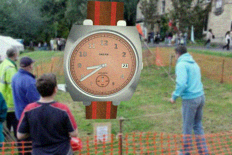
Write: 8:39
